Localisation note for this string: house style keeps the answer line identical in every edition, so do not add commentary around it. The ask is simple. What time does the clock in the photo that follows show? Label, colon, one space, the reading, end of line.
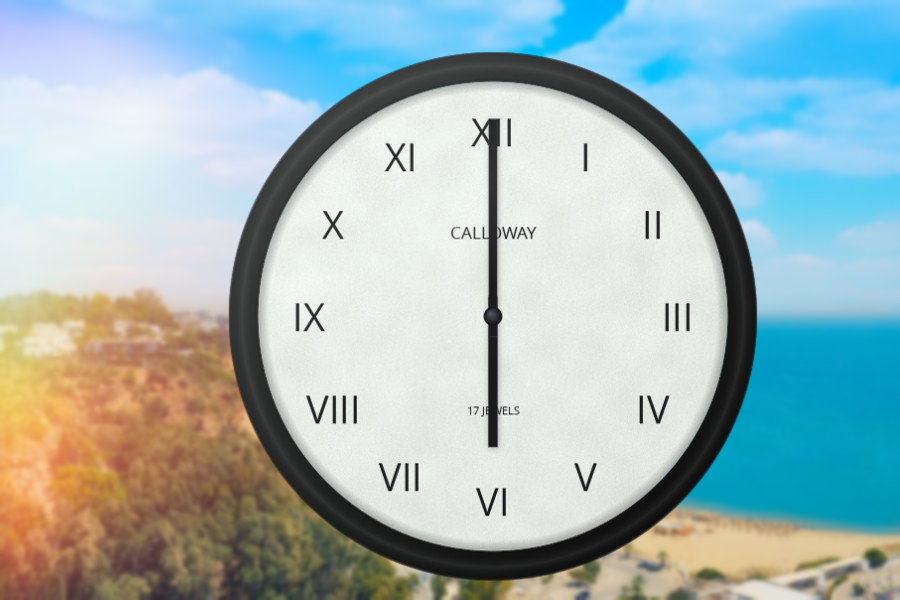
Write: 6:00
